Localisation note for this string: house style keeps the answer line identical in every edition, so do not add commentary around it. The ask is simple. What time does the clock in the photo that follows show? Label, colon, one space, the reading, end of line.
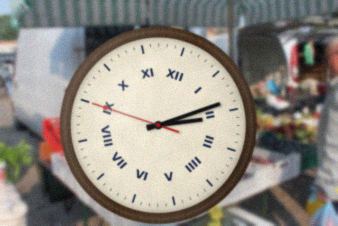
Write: 2:08:45
